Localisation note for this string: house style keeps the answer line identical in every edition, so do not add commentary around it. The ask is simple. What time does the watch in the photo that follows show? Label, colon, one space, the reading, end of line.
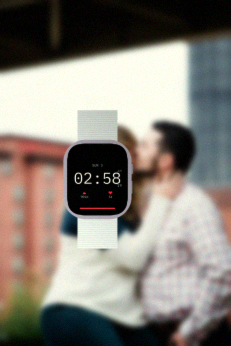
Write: 2:58
